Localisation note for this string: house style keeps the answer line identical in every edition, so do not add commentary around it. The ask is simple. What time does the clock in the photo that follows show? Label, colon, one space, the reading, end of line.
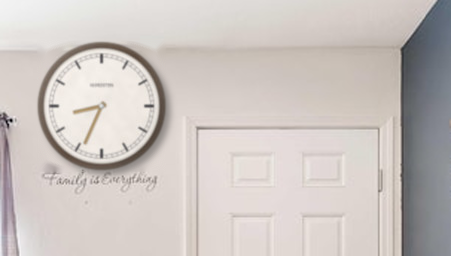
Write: 8:34
